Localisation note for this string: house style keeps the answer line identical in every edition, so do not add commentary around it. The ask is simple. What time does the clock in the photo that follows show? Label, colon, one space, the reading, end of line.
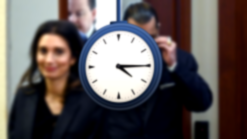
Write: 4:15
